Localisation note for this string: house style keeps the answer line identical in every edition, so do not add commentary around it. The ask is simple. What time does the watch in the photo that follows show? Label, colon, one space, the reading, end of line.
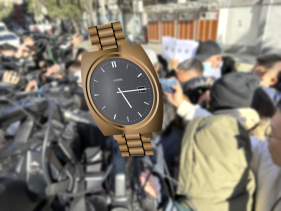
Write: 5:15
